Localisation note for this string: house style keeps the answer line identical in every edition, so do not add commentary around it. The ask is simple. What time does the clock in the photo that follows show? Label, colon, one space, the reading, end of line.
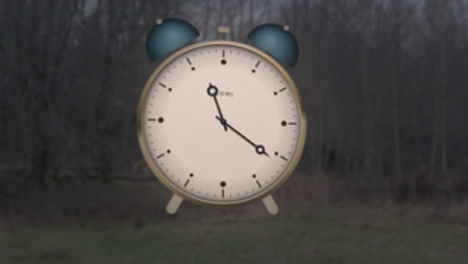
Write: 11:21
